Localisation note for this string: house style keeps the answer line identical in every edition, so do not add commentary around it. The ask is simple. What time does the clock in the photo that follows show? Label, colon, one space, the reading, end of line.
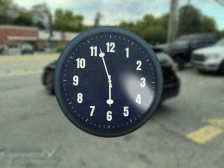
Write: 5:57
